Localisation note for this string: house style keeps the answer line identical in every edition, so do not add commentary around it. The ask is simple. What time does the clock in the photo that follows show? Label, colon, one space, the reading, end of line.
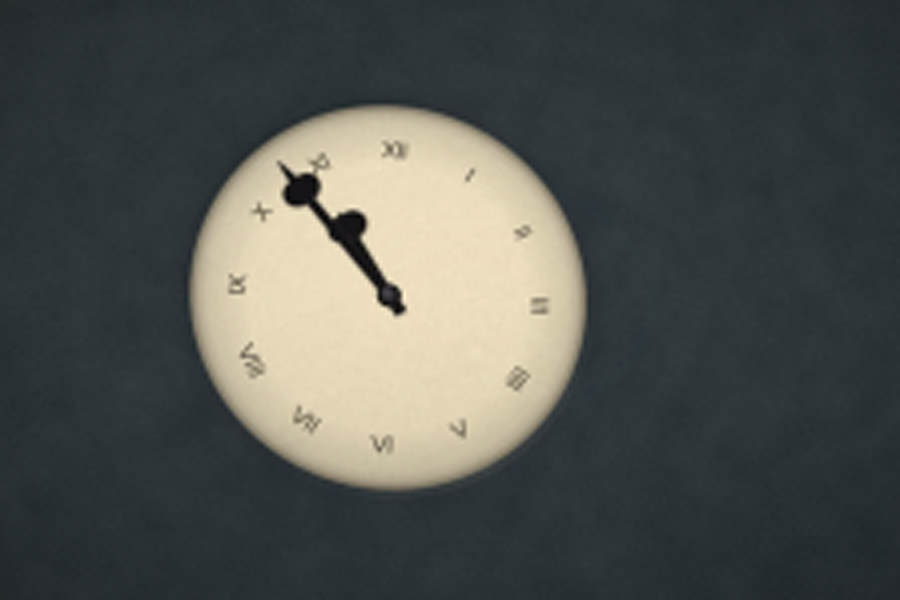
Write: 10:53
